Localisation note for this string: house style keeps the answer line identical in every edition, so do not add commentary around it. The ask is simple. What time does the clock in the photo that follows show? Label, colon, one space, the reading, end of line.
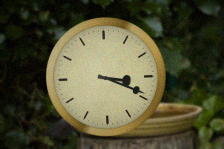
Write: 3:19
